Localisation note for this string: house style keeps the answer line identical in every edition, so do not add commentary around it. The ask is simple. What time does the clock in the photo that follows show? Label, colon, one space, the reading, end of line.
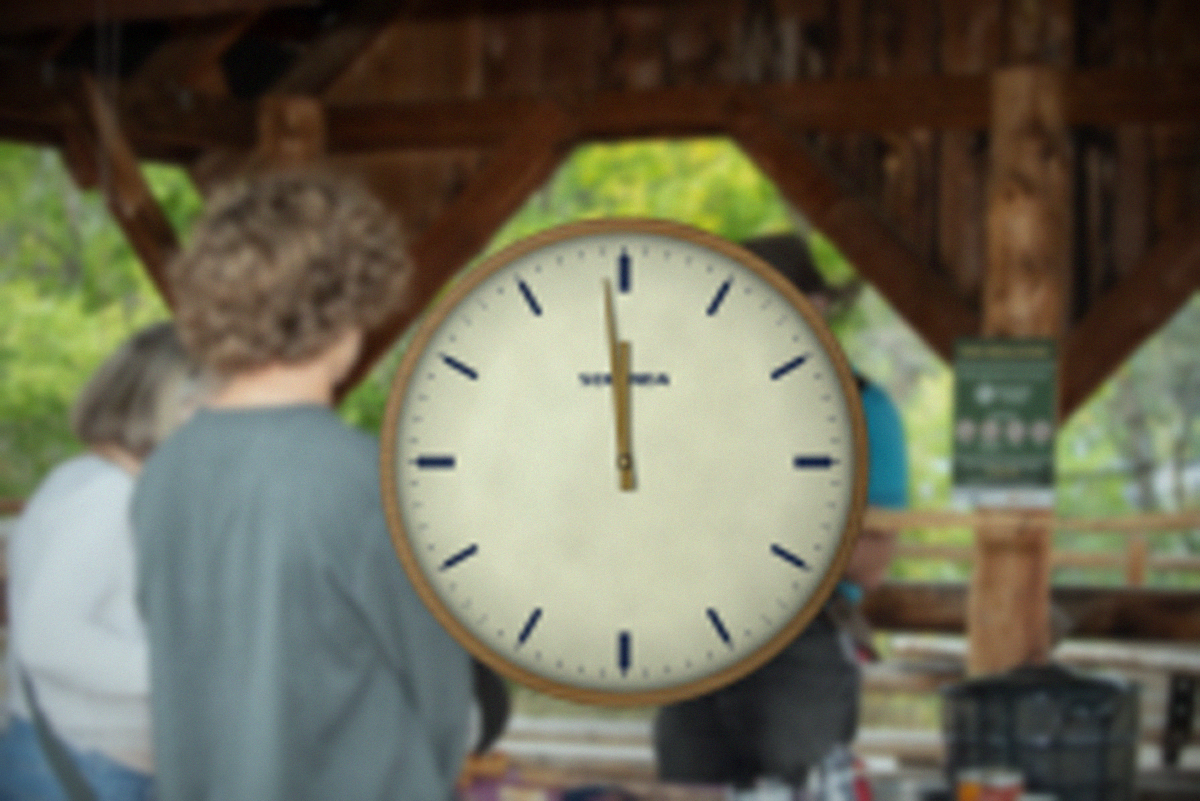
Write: 11:59
